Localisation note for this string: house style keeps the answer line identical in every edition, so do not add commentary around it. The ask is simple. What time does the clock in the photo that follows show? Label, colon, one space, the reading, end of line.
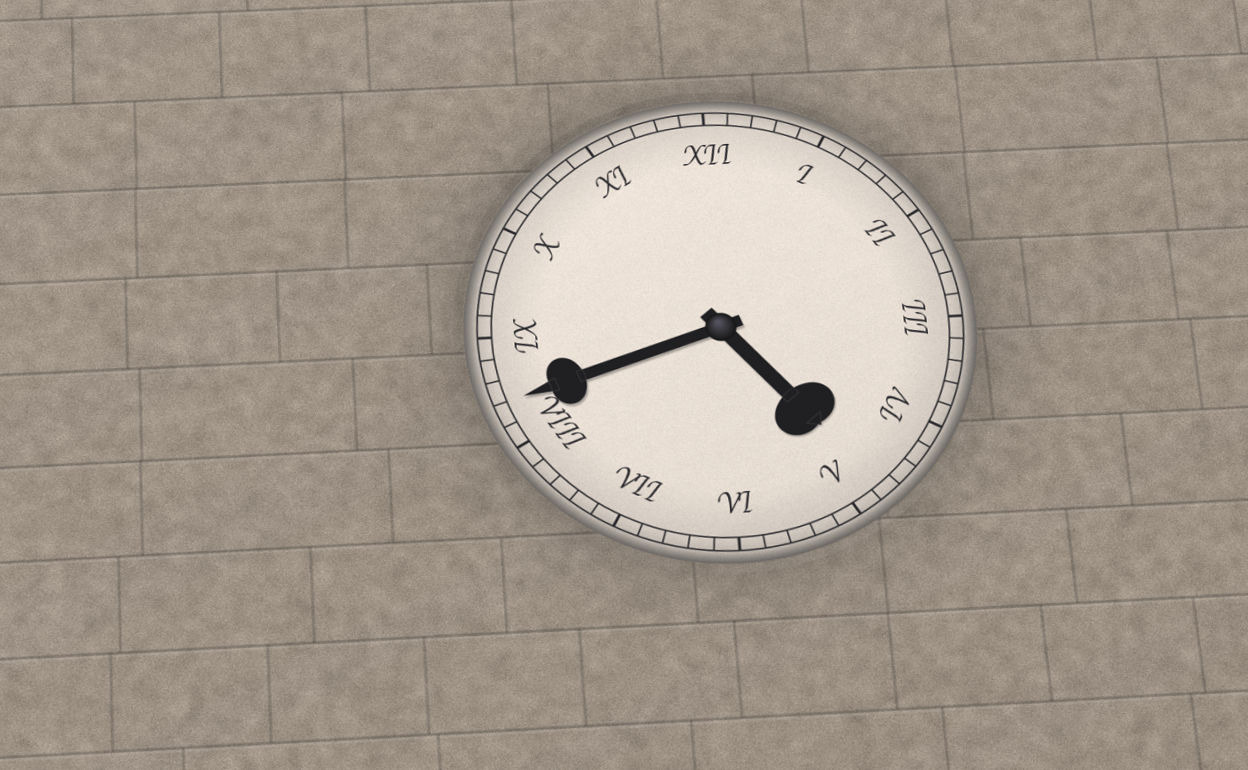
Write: 4:42
